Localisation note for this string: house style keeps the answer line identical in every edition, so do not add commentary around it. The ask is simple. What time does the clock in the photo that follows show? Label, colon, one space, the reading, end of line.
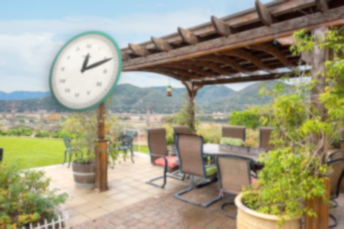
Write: 12:11
